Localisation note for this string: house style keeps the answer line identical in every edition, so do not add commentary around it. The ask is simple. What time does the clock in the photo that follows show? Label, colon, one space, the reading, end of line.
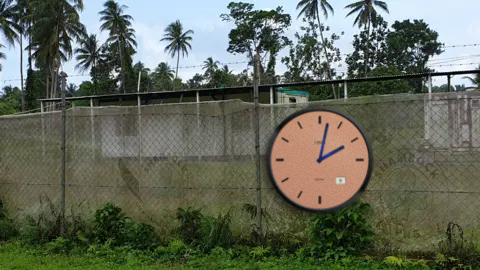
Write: 2:02
